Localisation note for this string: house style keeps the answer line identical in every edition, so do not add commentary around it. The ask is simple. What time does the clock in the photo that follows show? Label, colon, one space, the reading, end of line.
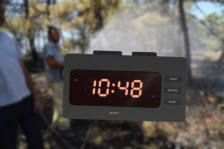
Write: 10:48
